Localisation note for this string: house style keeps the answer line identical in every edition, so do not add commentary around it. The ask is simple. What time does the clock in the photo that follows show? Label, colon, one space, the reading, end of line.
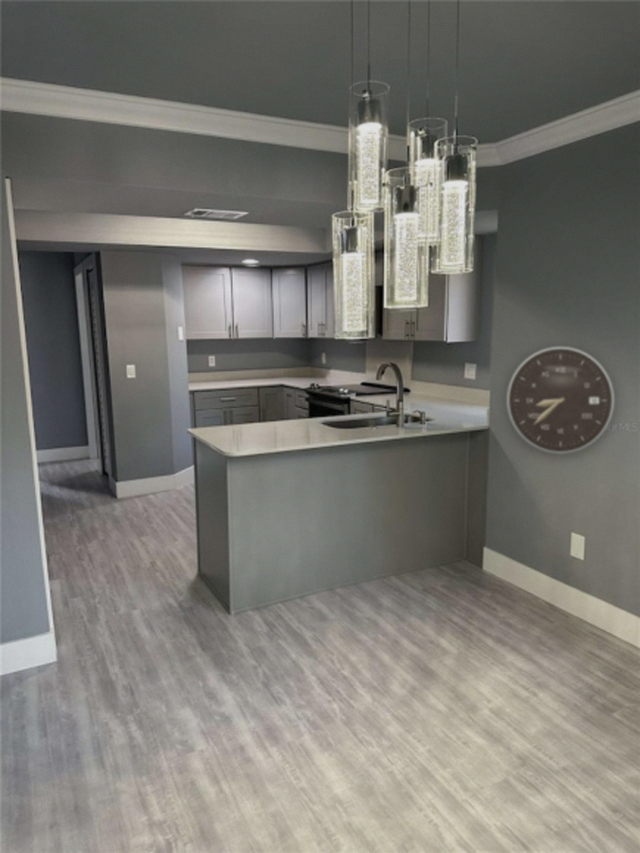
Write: 8:38
